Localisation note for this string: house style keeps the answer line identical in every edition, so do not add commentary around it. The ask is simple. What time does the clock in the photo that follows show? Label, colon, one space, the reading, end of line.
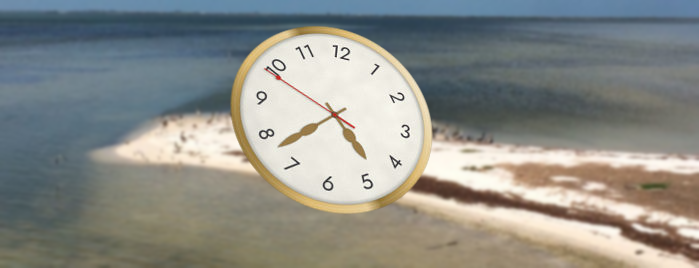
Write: 4:37:49
